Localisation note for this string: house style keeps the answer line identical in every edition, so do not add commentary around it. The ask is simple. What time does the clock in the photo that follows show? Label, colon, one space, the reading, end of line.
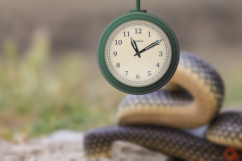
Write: 11:10
